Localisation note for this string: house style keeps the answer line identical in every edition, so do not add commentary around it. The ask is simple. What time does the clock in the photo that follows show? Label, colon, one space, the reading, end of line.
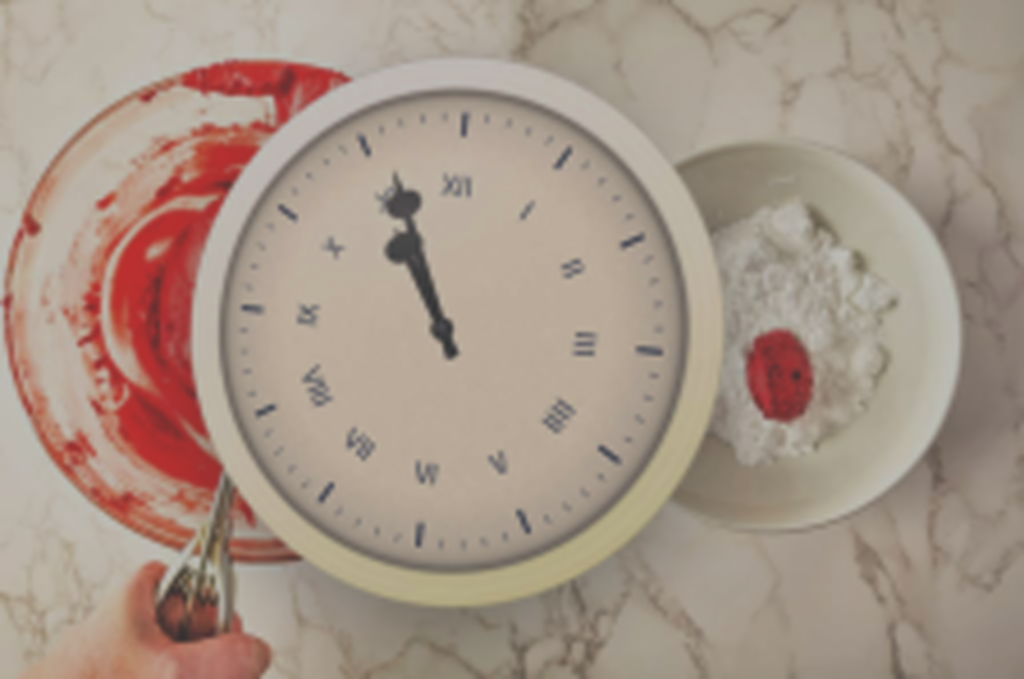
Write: 10:56
